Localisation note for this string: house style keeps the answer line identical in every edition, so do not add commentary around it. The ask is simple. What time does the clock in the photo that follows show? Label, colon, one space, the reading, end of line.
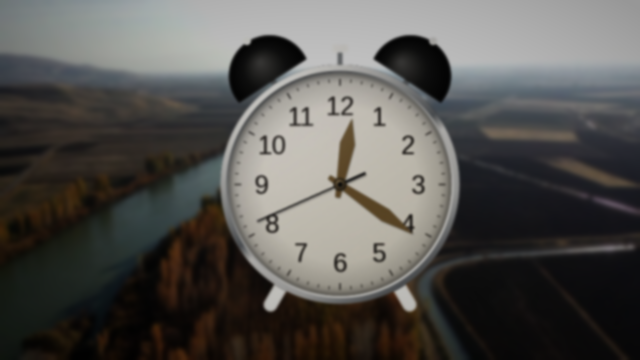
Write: 12:20:41
